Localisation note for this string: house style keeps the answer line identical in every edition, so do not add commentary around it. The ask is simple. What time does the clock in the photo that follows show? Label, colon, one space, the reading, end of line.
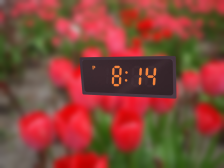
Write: 8:14
